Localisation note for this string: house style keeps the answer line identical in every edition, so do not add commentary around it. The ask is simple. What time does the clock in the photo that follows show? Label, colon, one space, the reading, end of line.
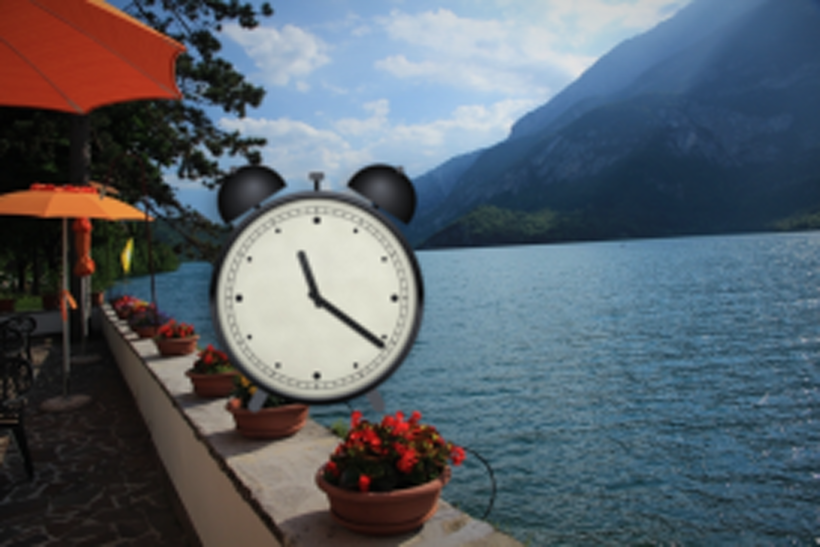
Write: 11:21
